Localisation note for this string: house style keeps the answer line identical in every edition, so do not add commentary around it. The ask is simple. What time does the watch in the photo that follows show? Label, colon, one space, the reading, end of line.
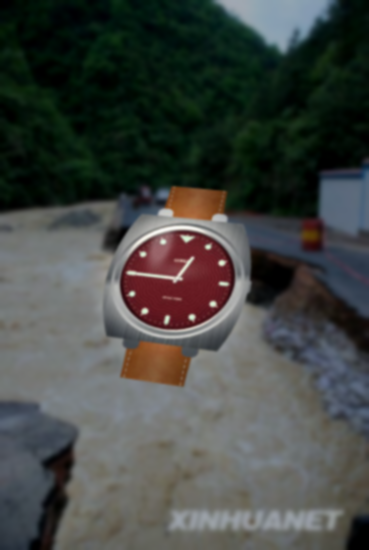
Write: 12:45
